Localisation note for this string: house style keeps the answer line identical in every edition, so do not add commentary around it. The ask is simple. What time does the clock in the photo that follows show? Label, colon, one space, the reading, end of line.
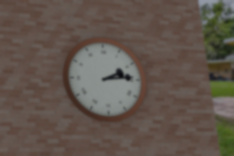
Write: 2:14
